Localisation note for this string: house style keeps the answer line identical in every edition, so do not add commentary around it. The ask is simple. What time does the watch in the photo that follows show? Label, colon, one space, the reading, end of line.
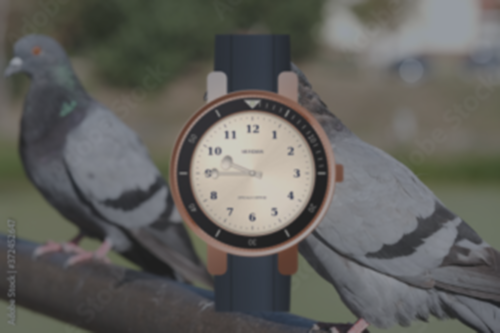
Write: 9:45
